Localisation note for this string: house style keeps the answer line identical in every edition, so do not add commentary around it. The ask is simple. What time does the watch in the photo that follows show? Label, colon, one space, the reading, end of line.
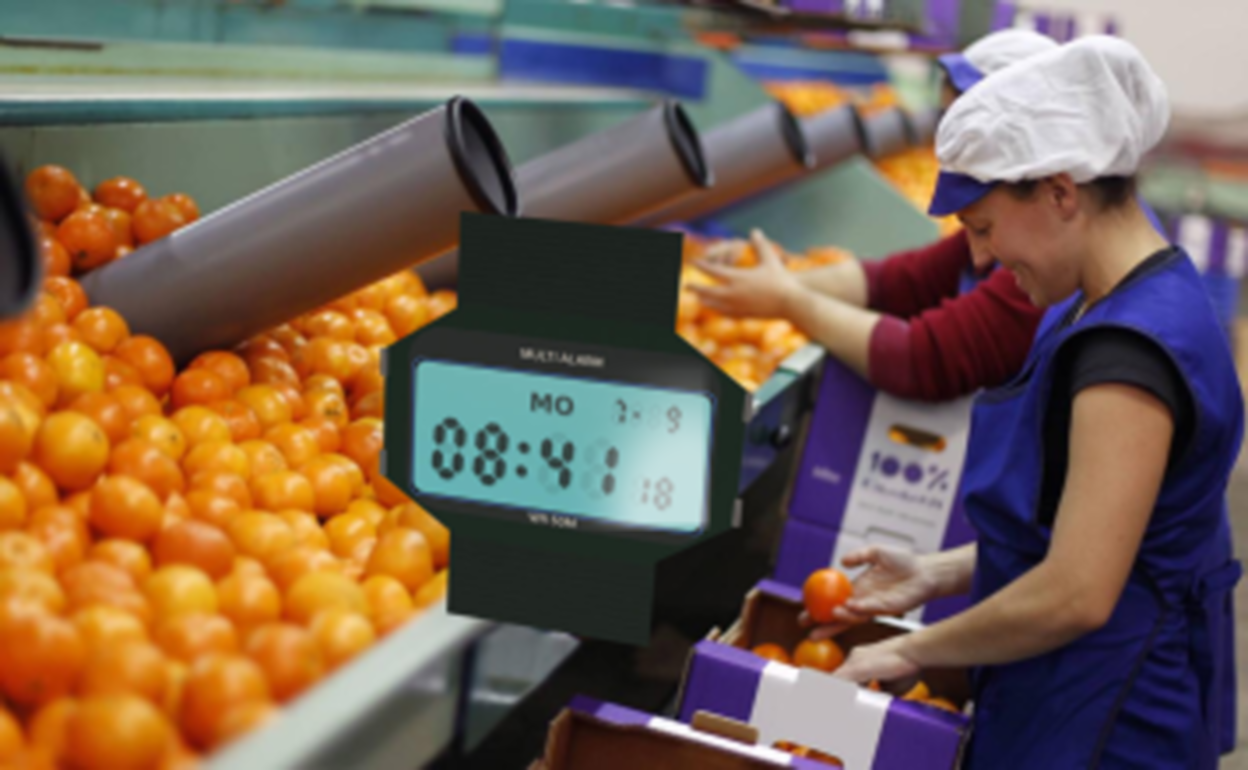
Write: 8:41:18
